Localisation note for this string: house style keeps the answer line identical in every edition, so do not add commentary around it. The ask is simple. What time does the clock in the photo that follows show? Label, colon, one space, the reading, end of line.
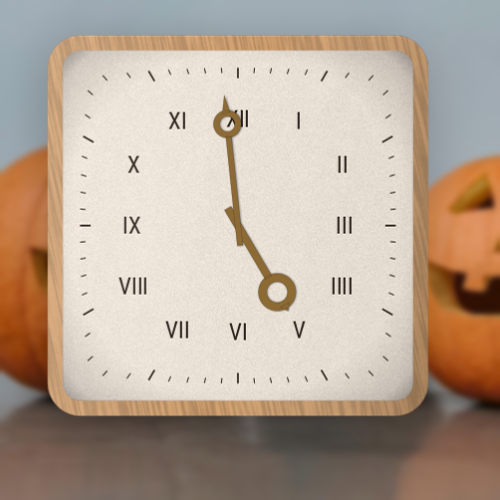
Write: 4:59
